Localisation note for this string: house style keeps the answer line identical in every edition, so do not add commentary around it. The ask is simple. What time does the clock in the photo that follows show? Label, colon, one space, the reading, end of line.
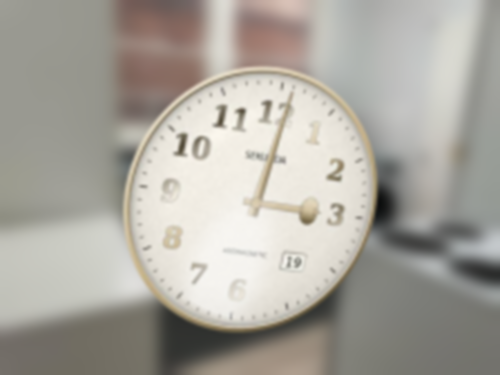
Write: 3:01
